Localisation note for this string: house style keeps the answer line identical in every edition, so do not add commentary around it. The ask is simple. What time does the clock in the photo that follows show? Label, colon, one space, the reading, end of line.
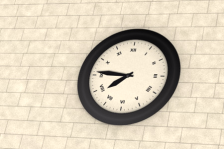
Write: 7:46
